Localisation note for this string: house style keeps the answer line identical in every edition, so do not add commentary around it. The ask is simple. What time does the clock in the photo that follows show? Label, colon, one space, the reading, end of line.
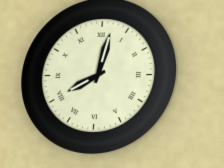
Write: 8:02
